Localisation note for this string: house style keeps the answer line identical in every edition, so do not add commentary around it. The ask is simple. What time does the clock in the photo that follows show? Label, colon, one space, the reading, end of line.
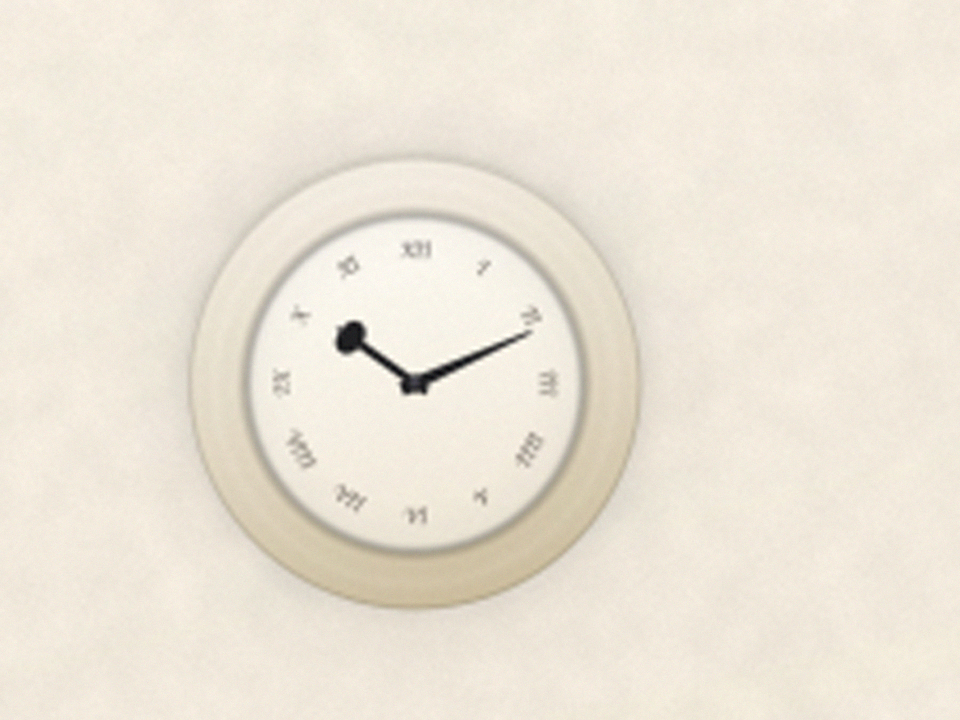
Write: 10:11
